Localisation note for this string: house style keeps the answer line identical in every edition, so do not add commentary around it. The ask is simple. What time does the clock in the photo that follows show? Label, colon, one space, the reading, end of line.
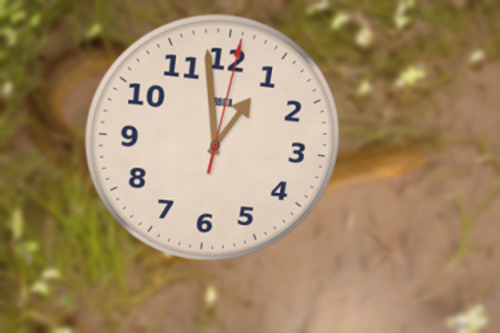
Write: 12:58:01
